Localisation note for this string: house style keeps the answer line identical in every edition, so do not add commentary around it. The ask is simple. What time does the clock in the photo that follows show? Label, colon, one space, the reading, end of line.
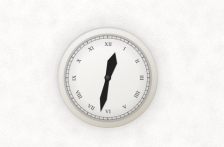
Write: 12:32
